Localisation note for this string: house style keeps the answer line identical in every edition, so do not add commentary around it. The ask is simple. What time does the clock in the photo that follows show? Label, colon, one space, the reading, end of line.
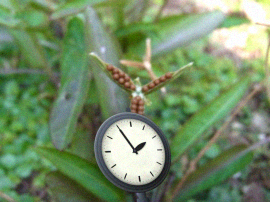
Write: 1:55
